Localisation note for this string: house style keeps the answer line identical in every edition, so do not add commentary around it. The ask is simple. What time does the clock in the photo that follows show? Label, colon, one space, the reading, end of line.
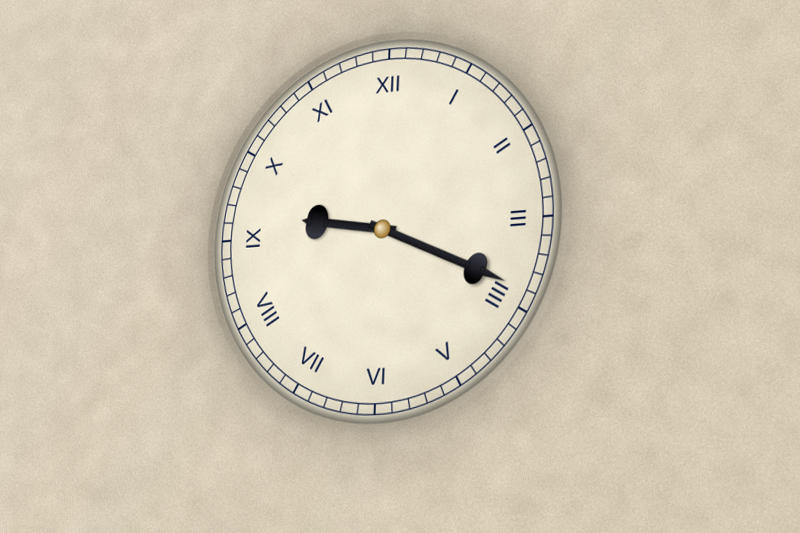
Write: 9:19
